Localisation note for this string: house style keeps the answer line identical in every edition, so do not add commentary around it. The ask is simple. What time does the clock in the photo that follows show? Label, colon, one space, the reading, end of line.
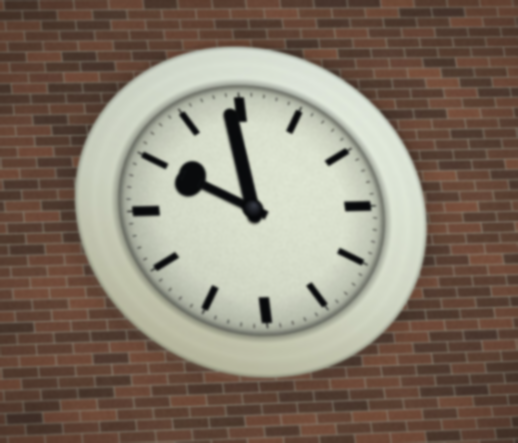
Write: 9:59
